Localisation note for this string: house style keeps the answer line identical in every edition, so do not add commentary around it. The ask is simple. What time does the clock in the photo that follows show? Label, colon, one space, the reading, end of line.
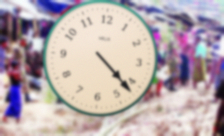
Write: 4:22
